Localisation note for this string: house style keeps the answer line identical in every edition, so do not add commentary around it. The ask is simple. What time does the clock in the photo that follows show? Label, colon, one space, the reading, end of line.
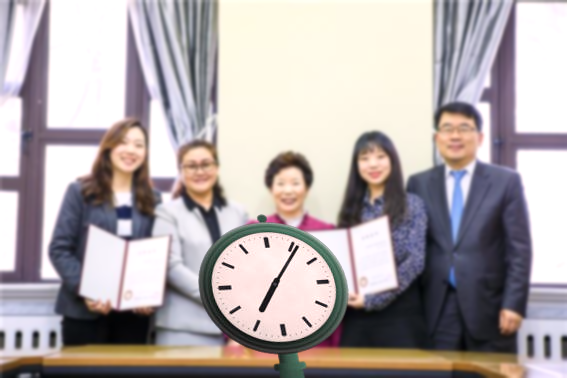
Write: 7:06
